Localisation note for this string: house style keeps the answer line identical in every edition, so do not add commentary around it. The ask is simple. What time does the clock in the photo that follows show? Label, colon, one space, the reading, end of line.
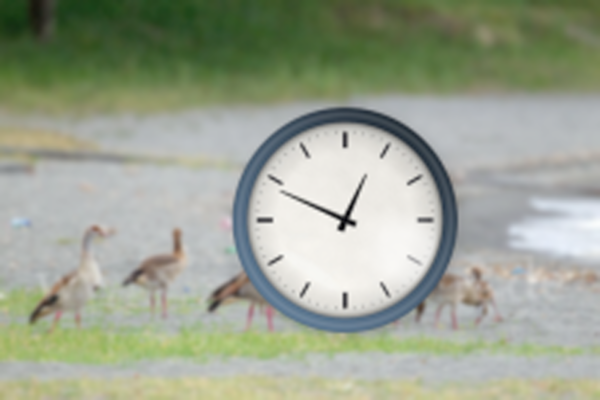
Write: 12:49
